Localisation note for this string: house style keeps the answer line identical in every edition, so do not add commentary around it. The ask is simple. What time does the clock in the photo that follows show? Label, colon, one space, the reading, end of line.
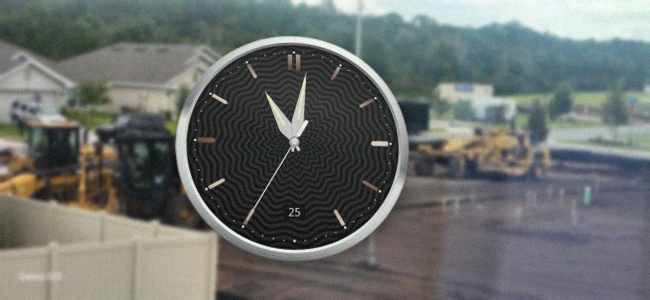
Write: 11:01:35
